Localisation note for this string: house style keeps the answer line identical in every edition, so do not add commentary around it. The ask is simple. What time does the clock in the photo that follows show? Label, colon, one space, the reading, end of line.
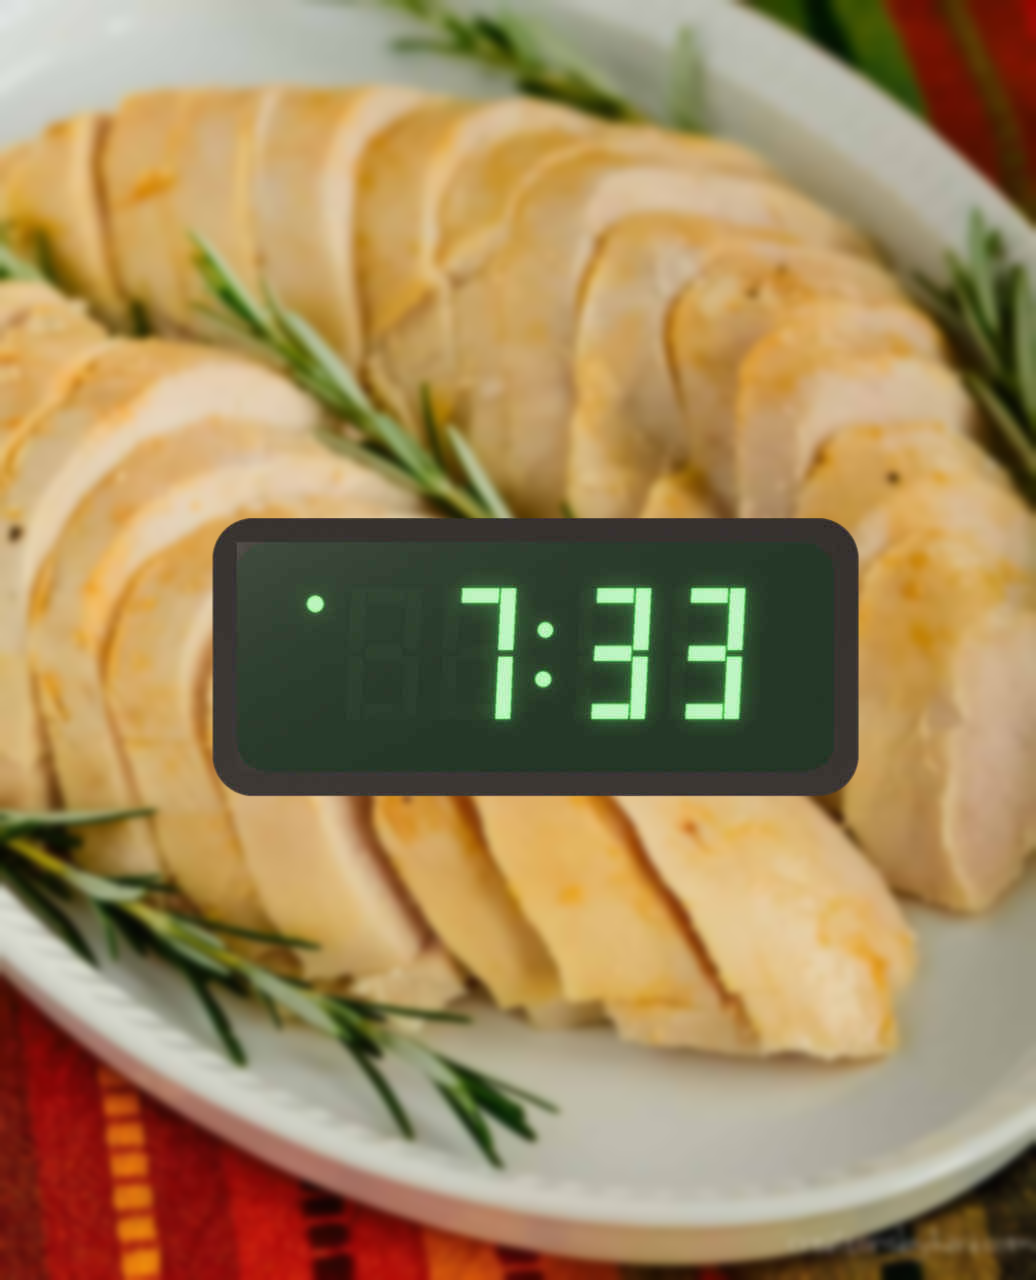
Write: 7:33
